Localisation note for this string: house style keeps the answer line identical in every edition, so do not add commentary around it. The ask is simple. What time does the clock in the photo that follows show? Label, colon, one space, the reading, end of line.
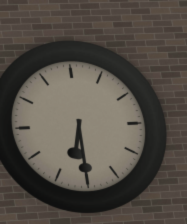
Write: 6:30
